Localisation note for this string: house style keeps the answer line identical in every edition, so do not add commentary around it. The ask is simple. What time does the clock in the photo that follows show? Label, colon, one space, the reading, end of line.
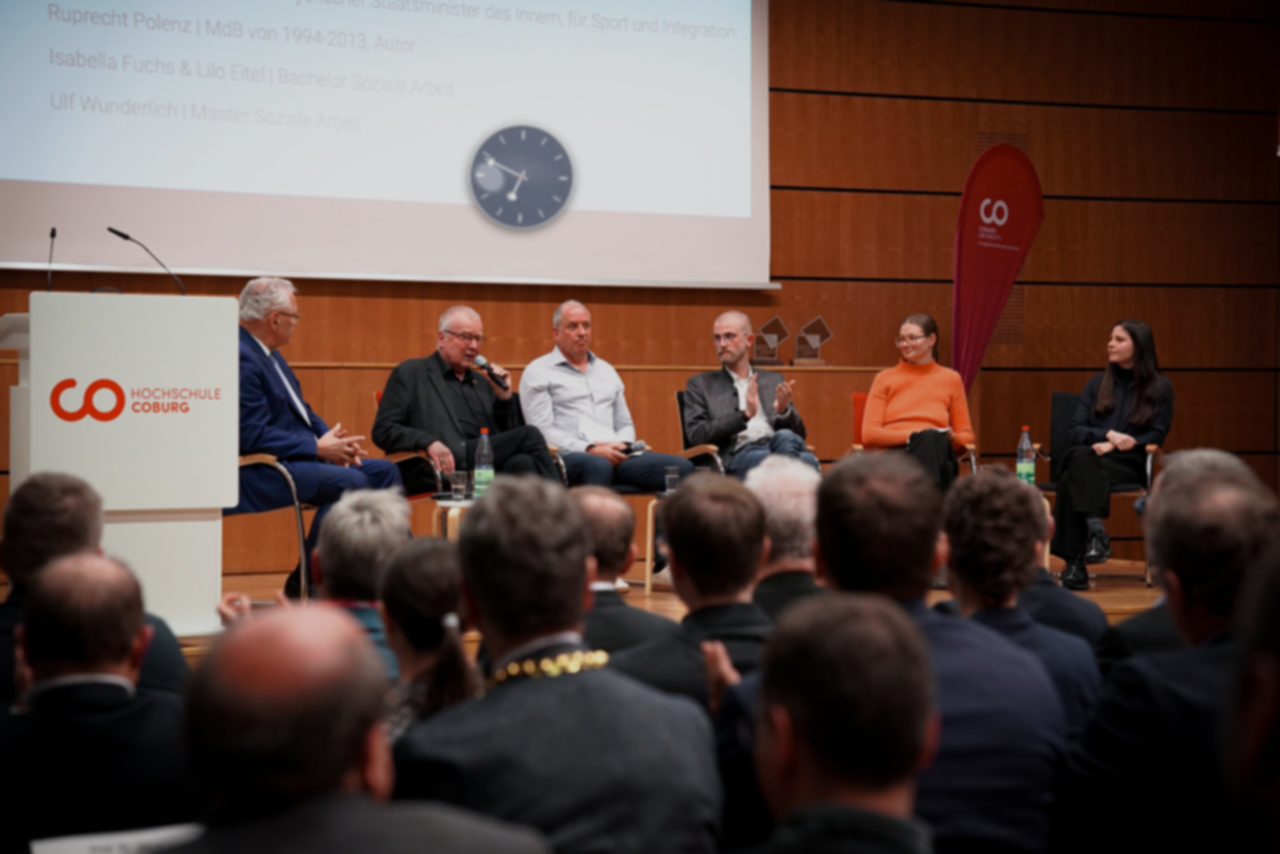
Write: 6:49
